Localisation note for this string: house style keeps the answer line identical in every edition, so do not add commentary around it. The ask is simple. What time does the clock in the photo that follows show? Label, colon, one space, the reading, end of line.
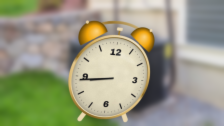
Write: 8:44
